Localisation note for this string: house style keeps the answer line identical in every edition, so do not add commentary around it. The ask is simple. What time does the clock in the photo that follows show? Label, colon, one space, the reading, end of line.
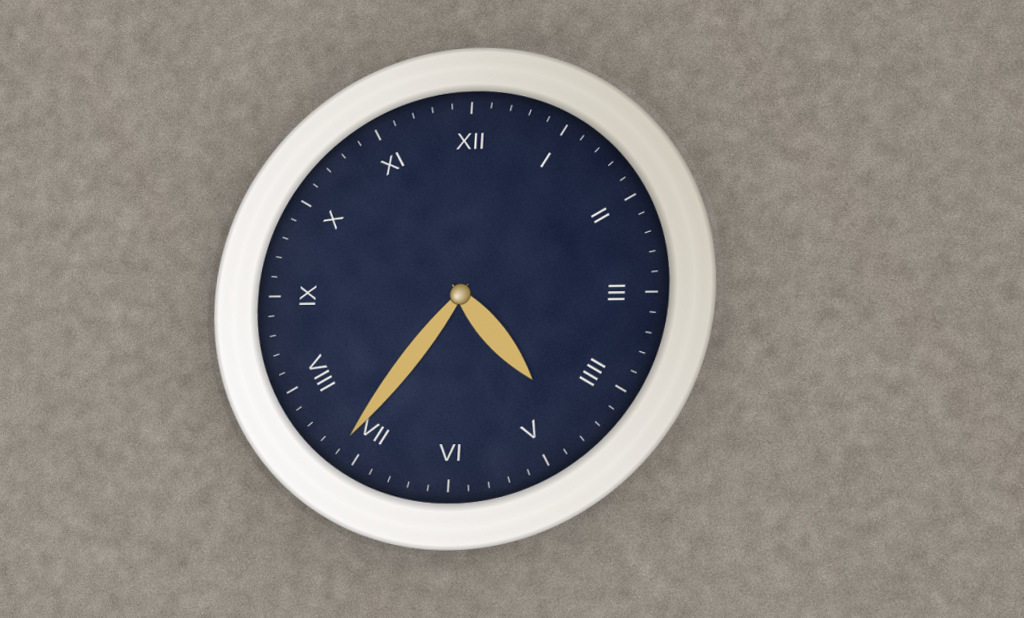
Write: 4:36
